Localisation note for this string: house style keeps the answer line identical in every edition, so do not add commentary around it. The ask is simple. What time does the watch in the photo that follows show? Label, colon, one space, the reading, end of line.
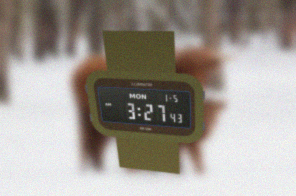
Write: 3:27
